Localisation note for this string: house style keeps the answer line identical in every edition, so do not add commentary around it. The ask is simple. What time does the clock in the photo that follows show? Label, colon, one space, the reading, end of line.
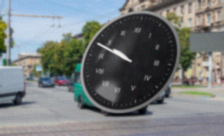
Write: 9:48
